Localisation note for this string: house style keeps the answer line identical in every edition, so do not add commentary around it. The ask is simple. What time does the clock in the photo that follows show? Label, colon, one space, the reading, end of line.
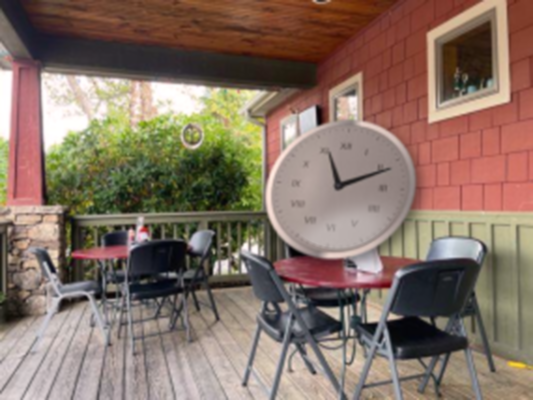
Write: 11:11
